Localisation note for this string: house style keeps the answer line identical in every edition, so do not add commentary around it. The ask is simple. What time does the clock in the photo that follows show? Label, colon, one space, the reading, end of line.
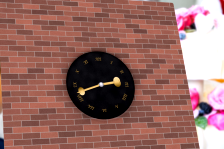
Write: 2:42
